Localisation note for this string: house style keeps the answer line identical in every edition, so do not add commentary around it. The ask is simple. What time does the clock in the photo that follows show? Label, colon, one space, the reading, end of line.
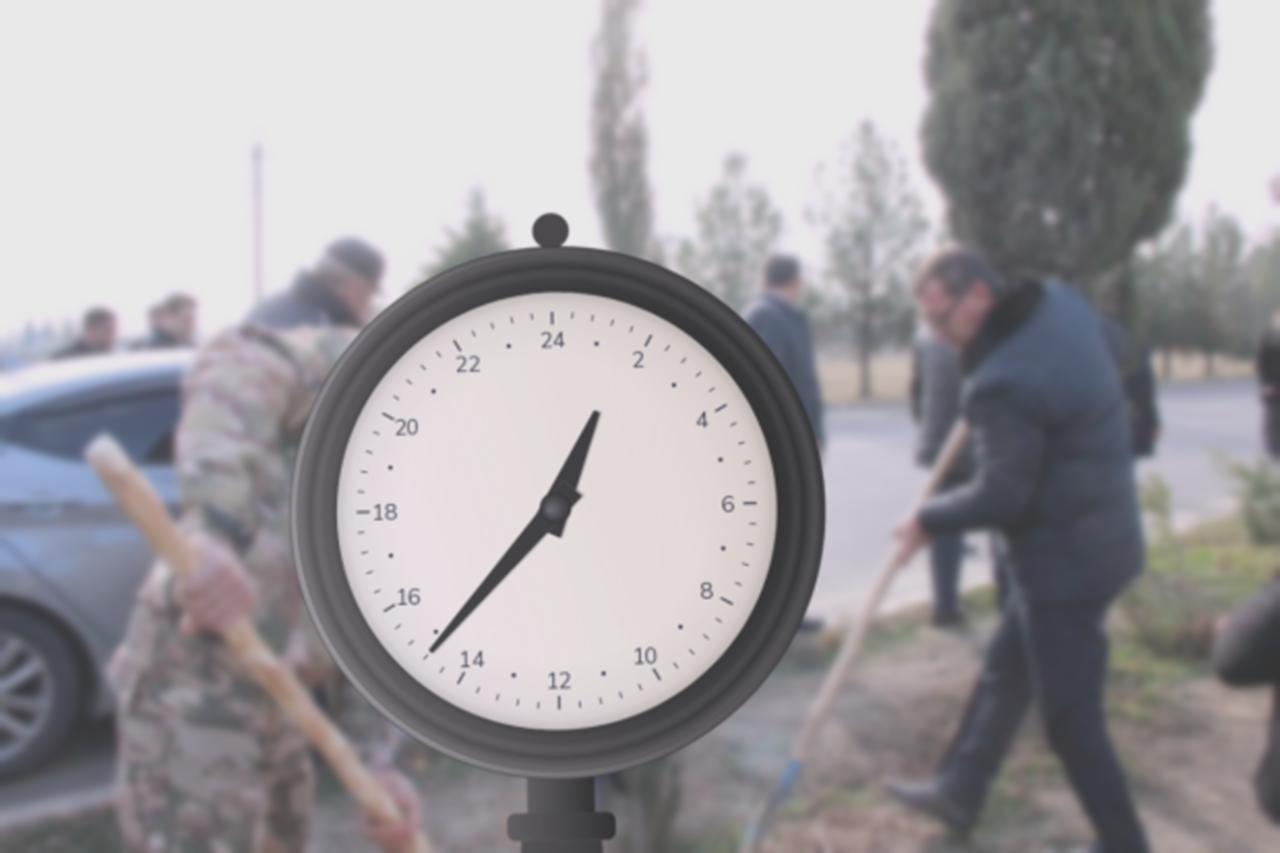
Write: 1:37
